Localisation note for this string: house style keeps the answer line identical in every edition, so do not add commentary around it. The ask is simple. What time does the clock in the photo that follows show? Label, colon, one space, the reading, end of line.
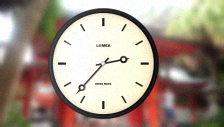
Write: 2:37
